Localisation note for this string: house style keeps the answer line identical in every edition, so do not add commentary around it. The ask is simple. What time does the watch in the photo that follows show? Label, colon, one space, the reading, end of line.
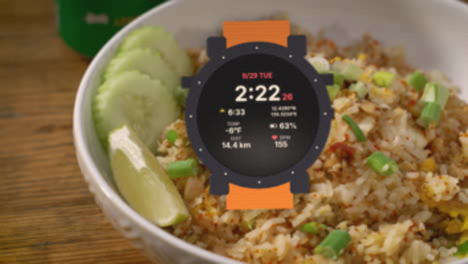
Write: 2:22
